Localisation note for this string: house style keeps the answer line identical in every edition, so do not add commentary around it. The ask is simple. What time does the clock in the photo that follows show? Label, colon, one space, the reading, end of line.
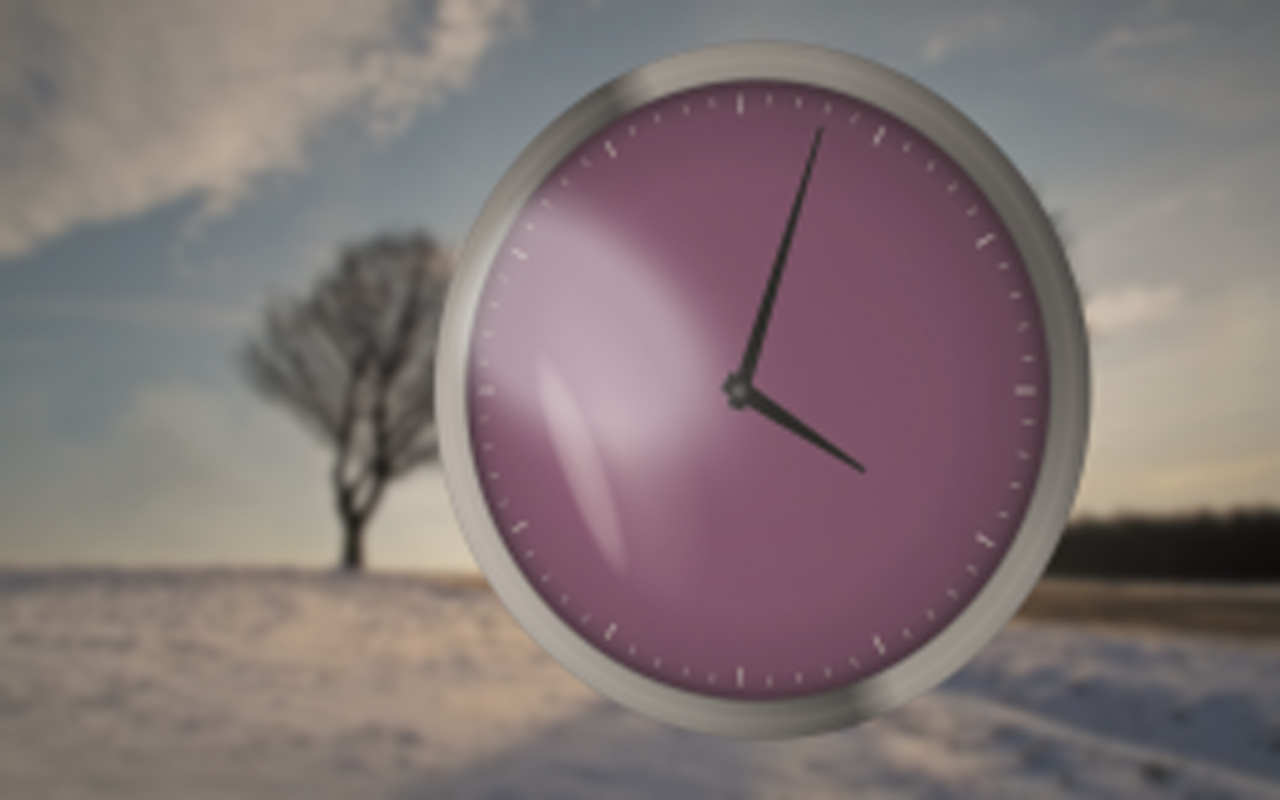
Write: 4:03
